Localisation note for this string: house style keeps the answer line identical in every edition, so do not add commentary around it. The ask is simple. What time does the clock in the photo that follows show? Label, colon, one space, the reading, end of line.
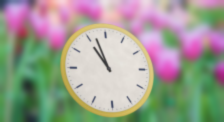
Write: 10:57
